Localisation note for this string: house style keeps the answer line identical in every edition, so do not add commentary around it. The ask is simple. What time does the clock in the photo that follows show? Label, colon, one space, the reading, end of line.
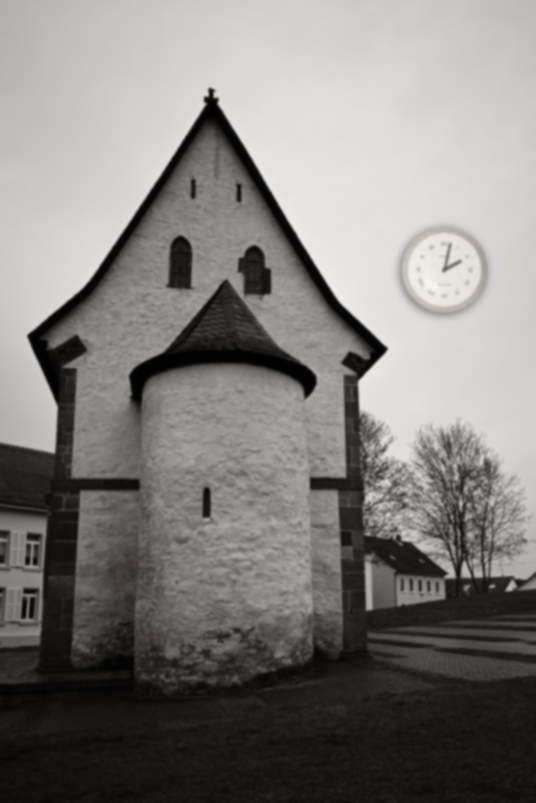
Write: 2:02
